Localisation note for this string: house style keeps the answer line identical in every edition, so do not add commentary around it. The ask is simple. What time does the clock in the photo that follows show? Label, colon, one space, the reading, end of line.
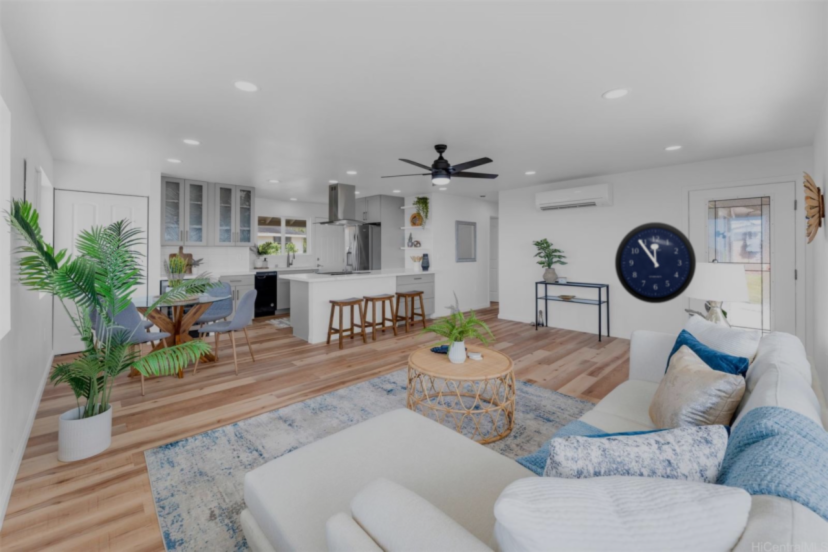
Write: 11:54
